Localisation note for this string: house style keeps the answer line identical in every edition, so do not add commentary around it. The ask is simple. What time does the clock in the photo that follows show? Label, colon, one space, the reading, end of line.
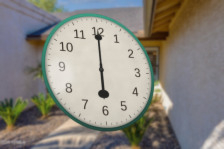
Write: 6:00
